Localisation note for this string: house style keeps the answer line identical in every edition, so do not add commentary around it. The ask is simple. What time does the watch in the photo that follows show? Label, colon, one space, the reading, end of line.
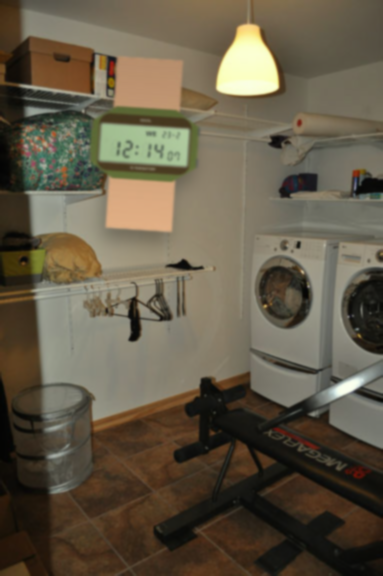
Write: 12:14
